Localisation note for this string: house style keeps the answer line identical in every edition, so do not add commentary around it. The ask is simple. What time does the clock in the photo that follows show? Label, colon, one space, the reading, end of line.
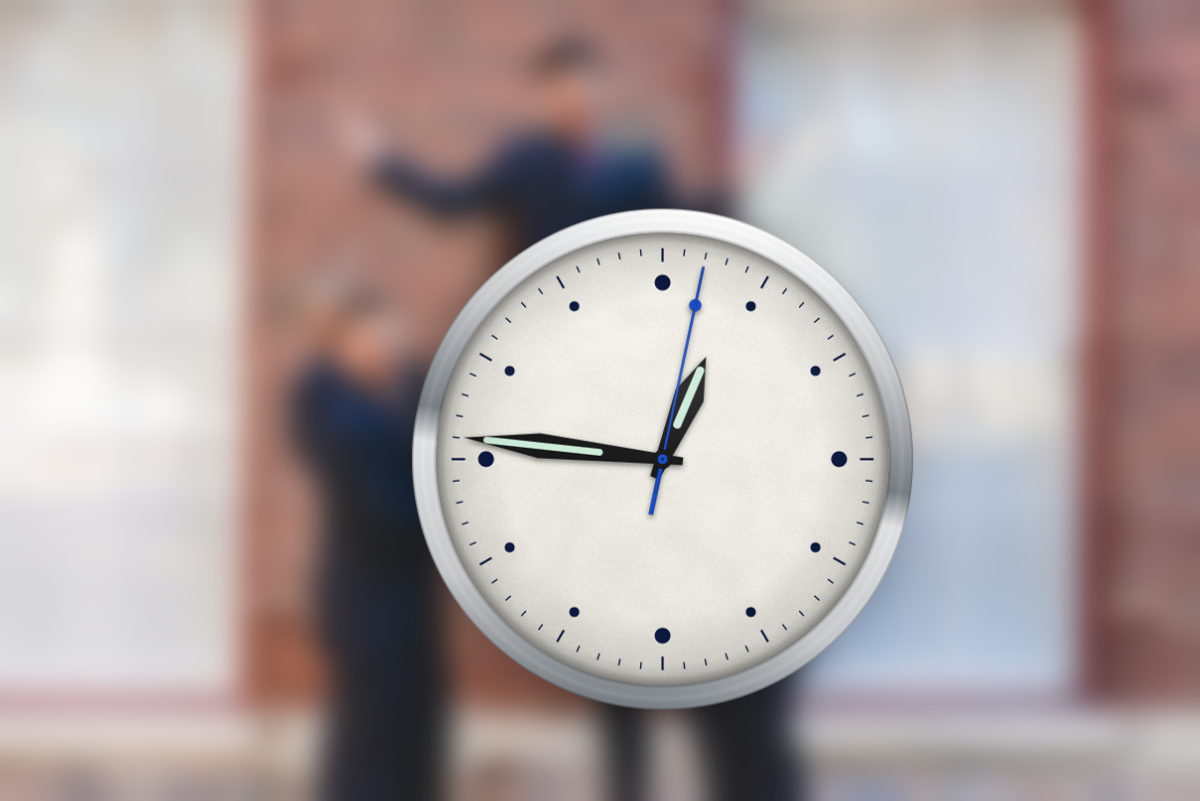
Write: 12:46:02
